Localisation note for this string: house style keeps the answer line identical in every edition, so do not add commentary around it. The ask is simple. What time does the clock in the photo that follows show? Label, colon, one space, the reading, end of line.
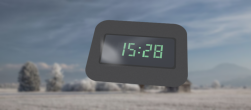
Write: 15:28
